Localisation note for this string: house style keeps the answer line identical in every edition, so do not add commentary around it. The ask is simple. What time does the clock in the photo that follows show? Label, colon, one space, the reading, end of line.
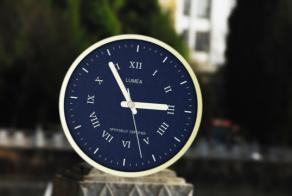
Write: 2:54:27
